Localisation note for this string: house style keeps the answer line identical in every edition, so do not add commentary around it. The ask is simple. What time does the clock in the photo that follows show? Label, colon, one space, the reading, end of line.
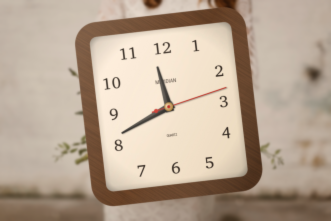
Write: 11:41:13
